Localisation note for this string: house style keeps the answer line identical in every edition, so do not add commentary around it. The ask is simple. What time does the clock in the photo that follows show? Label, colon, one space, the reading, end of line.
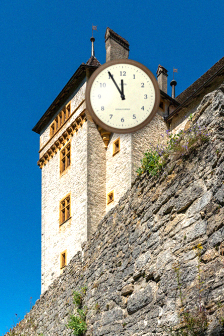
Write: 11:55
